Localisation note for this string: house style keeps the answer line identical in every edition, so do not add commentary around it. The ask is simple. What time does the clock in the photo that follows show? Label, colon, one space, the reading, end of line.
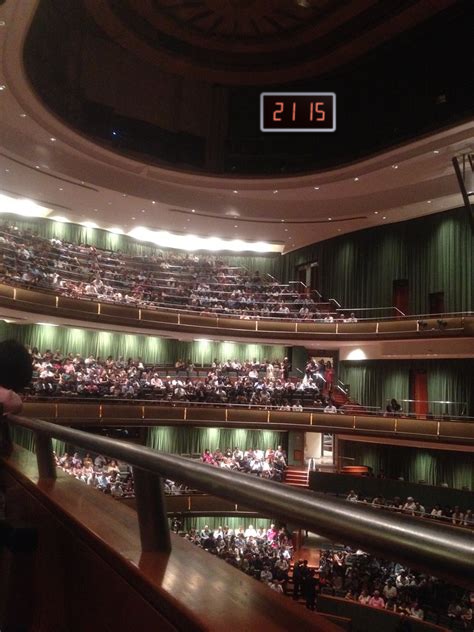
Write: 21:15
